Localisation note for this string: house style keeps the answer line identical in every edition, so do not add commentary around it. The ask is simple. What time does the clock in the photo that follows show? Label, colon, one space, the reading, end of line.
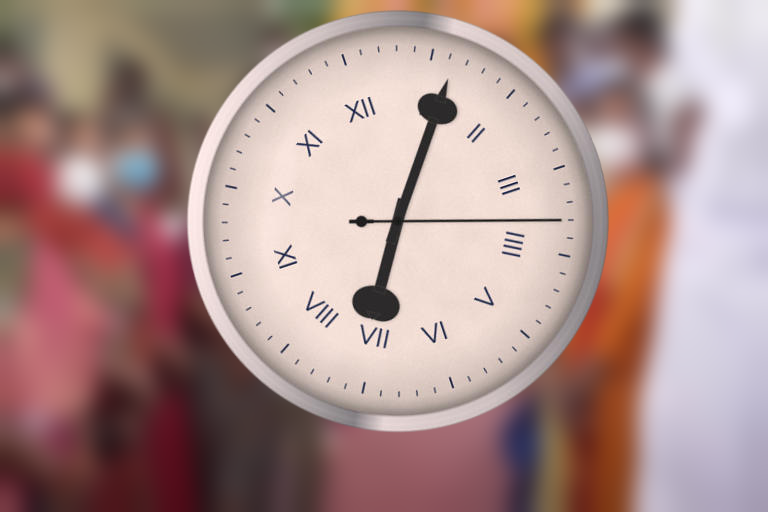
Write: 7:06:18
